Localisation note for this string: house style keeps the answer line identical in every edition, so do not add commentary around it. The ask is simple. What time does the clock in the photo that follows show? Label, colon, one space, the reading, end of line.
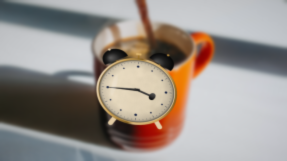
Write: 3:45
